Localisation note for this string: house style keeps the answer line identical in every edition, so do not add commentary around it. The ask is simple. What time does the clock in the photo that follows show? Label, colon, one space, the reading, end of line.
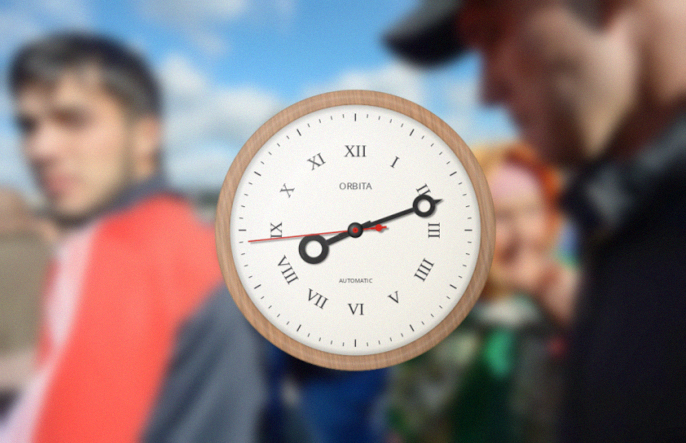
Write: 8:11:44
